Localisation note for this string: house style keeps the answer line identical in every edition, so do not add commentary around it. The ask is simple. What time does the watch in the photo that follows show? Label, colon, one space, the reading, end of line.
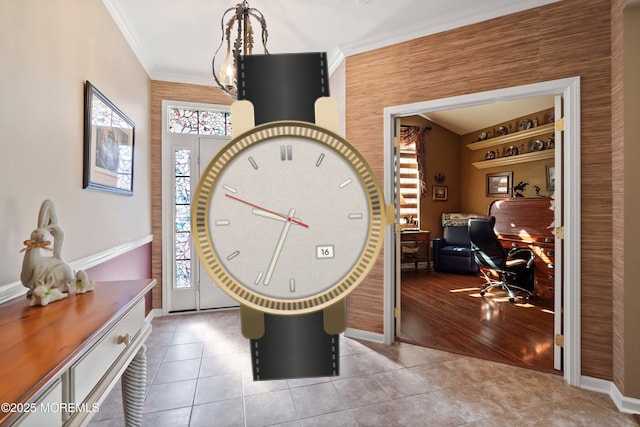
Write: 9:33:49
